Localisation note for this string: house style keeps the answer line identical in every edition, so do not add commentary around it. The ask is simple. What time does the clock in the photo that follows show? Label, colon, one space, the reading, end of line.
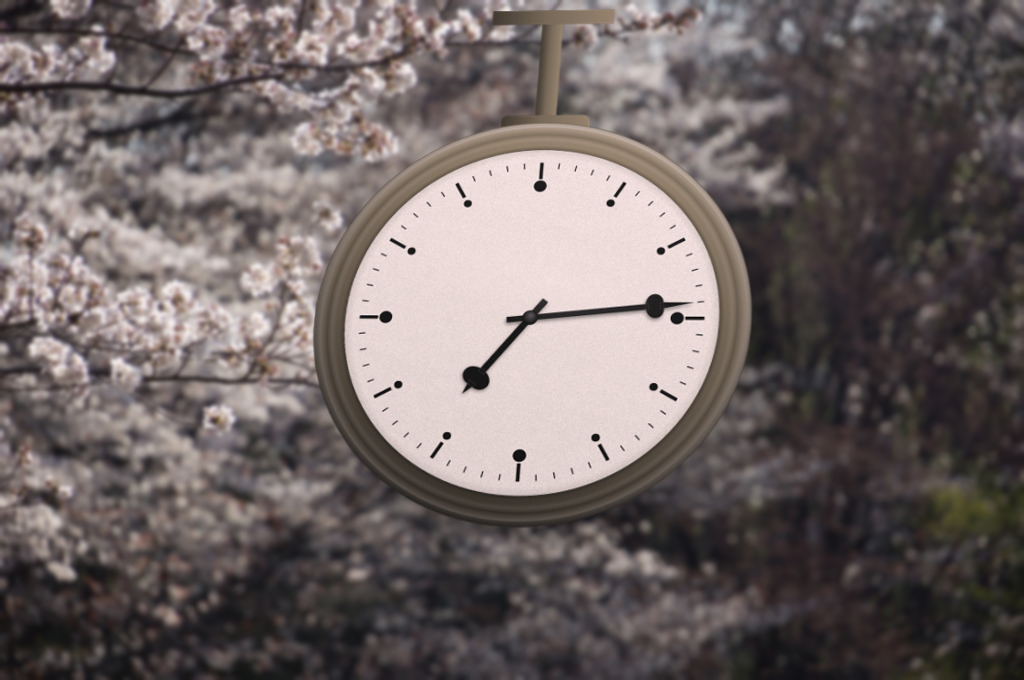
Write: 7:14
